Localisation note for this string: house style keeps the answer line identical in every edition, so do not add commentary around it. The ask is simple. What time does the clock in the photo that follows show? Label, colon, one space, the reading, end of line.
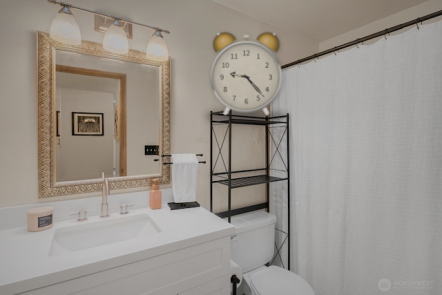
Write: 9:23
